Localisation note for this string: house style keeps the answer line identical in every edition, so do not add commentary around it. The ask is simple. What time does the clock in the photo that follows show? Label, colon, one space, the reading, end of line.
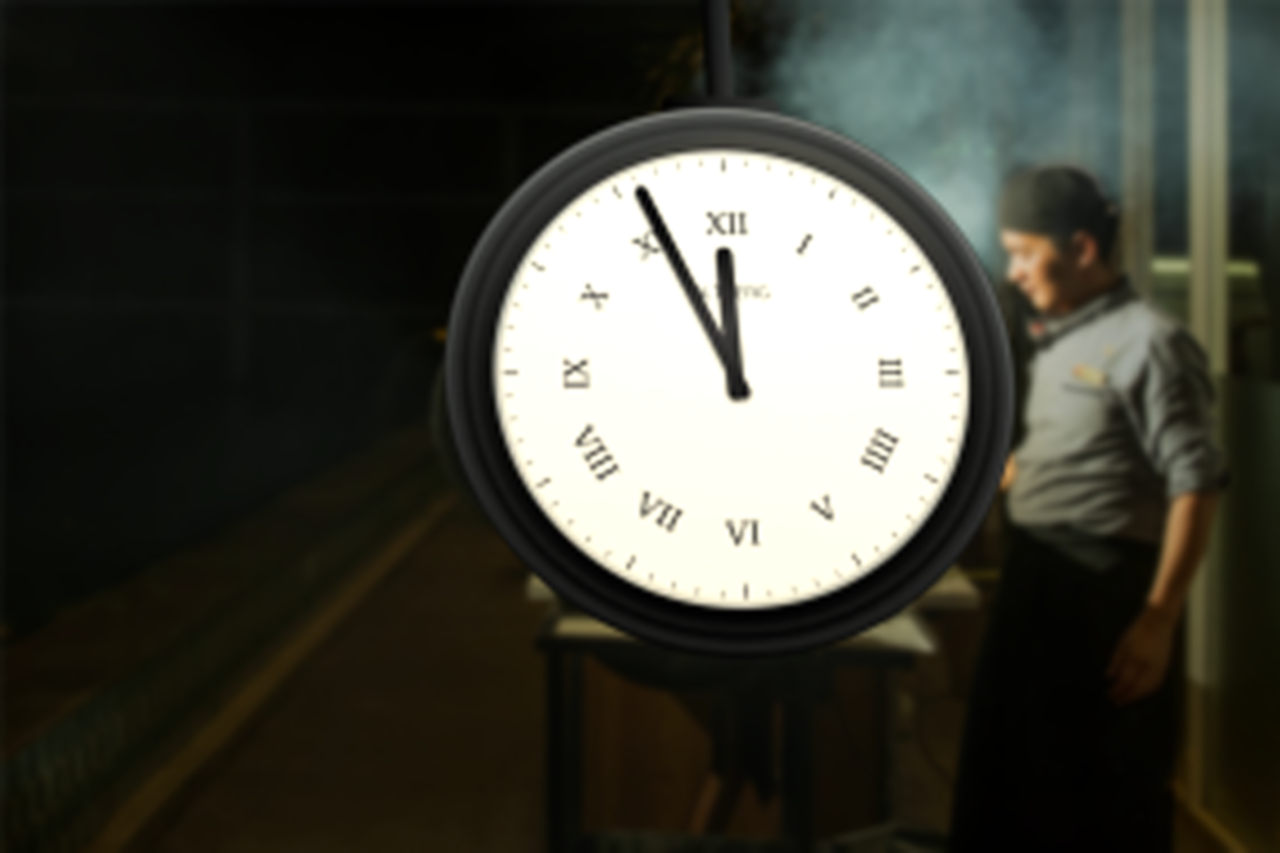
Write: 11:56
